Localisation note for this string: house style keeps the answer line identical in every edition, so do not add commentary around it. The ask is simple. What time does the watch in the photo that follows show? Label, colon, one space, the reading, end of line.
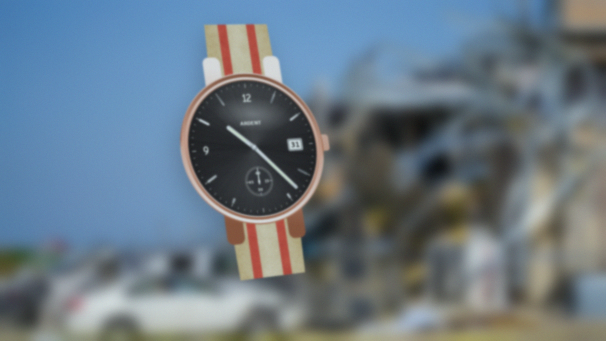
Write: 10:23
